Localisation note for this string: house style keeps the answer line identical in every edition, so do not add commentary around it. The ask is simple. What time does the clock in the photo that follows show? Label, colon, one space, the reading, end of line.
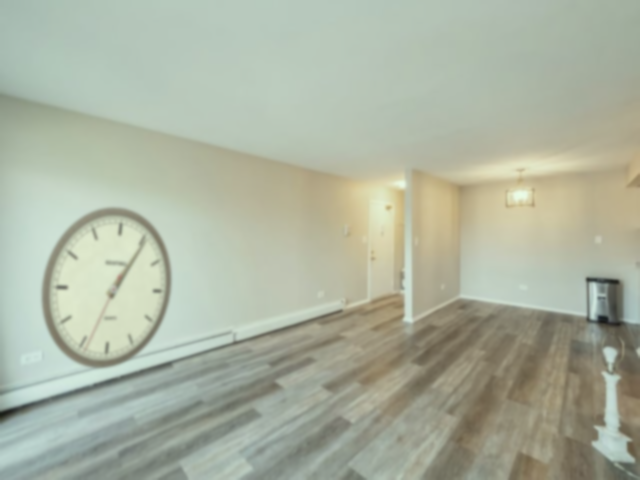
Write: 1:05:34
